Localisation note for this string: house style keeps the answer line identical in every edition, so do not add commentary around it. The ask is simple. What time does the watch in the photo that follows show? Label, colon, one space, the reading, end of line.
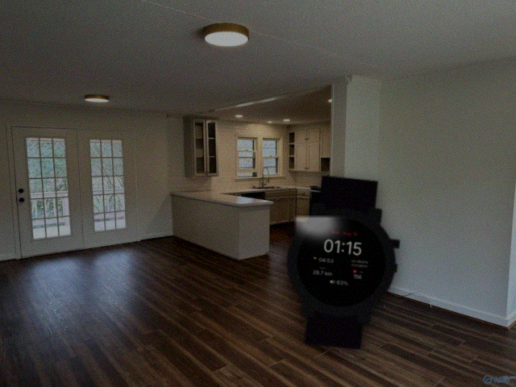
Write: 1:15
